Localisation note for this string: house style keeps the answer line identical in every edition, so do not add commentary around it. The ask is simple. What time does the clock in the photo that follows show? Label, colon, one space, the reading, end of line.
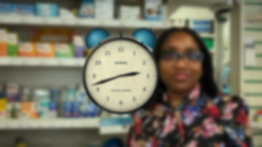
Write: 2:42
